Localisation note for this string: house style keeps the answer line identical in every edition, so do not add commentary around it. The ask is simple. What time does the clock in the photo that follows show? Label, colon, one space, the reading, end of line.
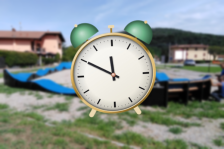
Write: 11:50
